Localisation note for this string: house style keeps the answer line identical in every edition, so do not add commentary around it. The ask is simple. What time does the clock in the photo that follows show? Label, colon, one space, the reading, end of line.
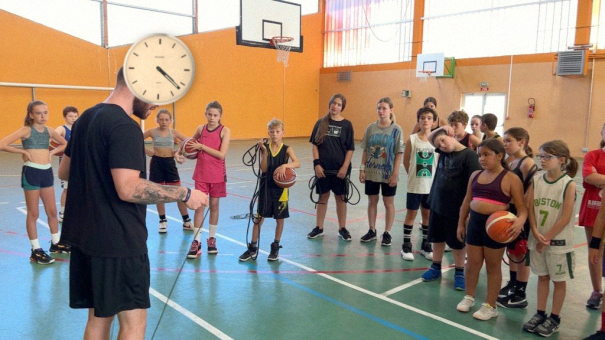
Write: 4:22
